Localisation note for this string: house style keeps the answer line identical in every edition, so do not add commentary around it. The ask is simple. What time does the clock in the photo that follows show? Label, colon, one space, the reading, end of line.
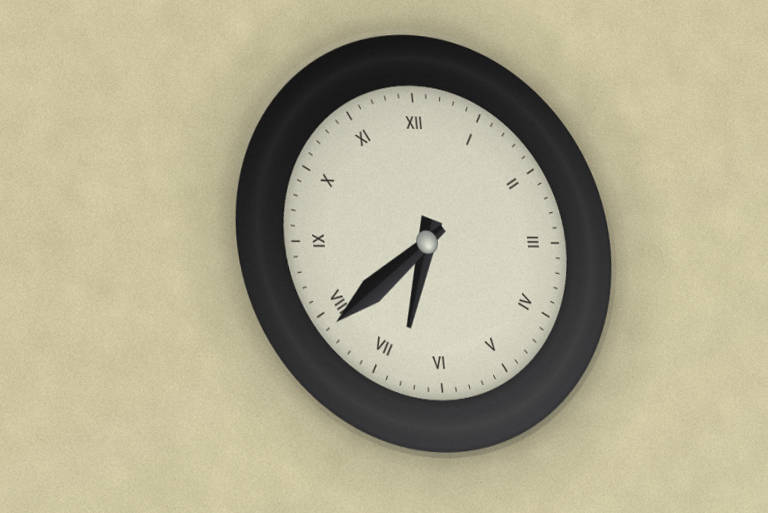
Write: 6:39
